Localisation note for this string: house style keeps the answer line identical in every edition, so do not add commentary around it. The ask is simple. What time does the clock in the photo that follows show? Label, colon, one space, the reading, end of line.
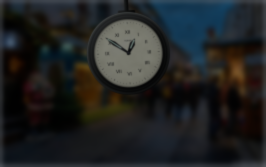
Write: 12:51
